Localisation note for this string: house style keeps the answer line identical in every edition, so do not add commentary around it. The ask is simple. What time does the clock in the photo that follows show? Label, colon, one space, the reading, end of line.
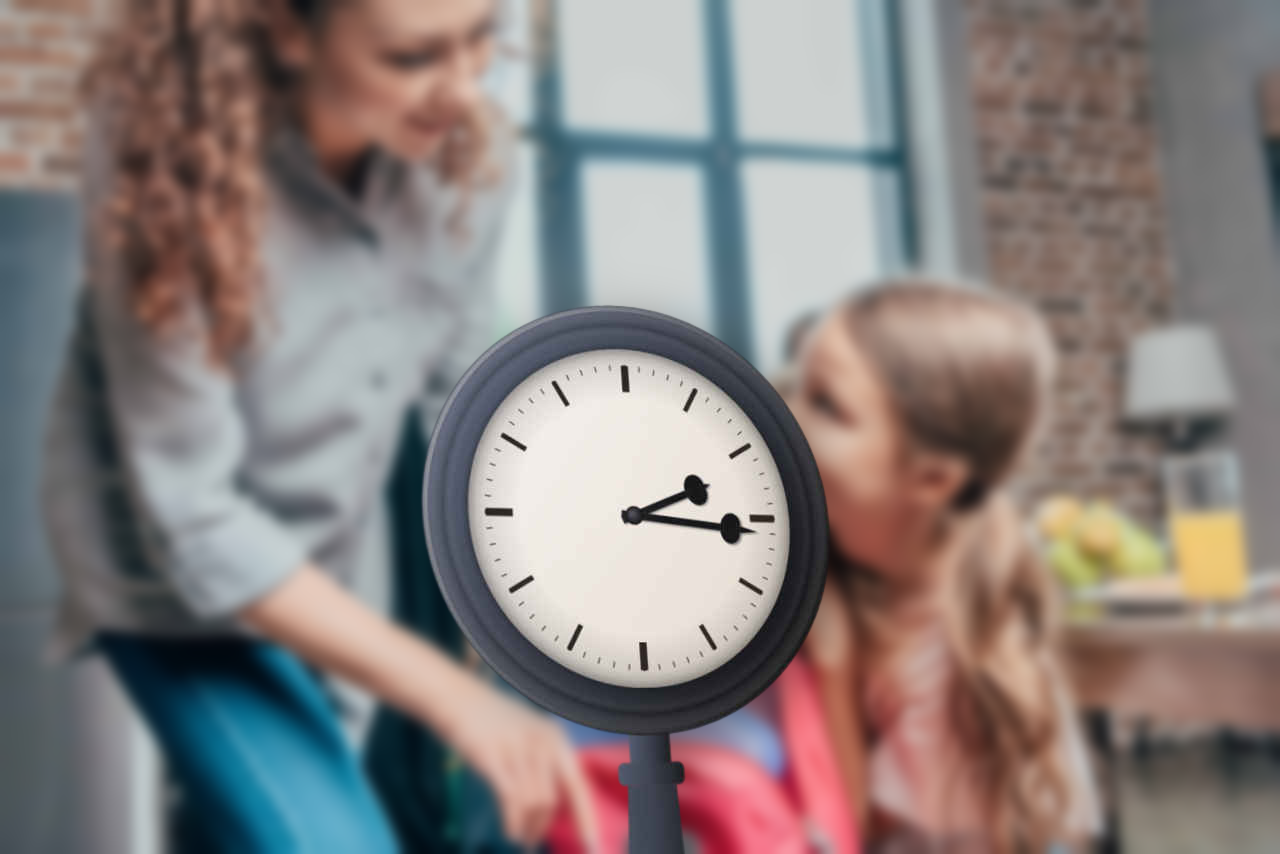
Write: 2:16
